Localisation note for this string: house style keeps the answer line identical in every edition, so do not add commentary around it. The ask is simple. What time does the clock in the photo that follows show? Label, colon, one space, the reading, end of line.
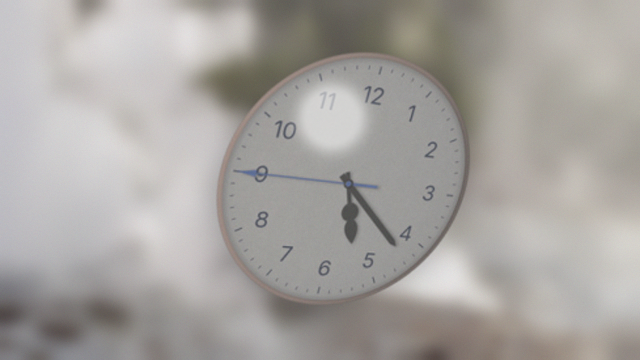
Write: 5:21:45
